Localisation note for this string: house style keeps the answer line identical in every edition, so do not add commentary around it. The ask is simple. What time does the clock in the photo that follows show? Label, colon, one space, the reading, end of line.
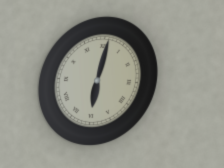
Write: 6:01
